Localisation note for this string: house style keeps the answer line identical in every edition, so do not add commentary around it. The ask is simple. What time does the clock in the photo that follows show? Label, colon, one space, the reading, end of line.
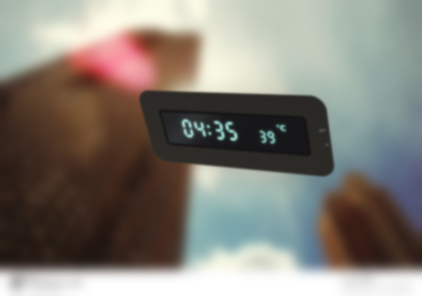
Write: 4:35
